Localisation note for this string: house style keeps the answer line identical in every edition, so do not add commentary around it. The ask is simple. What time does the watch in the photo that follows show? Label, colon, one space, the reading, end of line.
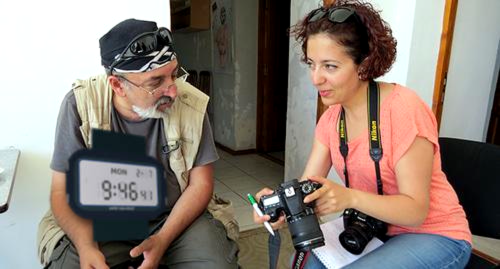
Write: 9:46:41
